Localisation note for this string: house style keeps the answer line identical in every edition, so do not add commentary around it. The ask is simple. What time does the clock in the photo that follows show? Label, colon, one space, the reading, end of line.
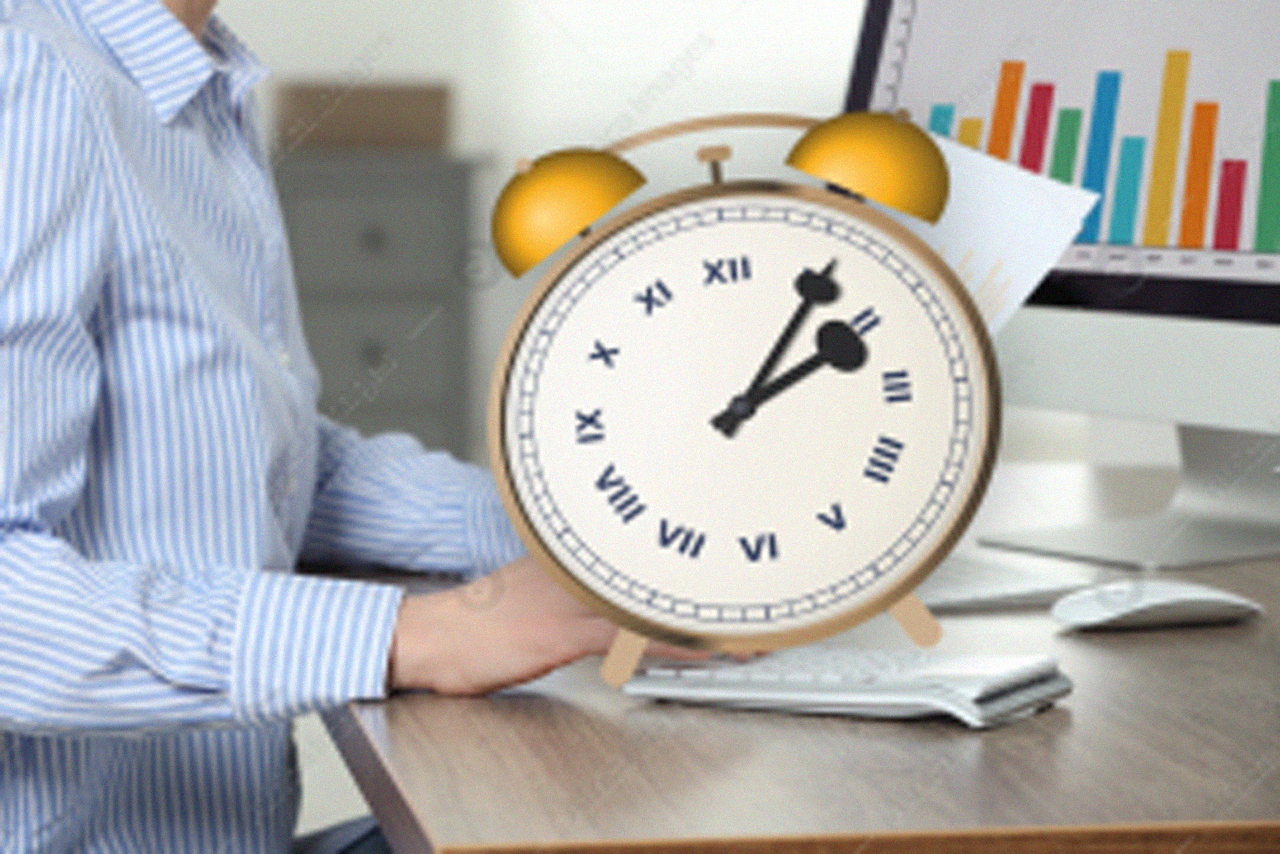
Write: 2:06
